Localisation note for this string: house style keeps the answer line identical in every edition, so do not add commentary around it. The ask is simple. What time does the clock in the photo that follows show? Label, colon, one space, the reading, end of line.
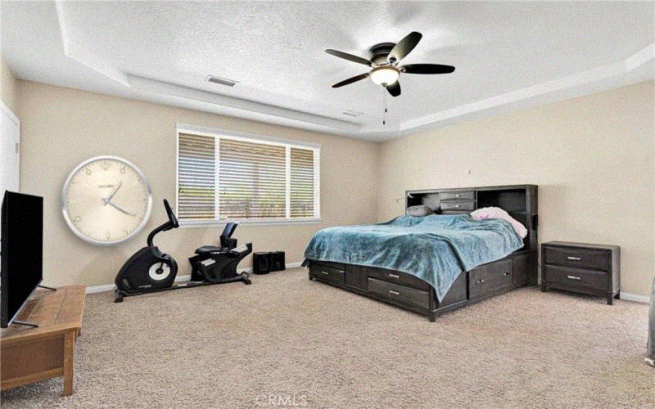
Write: 1:20
